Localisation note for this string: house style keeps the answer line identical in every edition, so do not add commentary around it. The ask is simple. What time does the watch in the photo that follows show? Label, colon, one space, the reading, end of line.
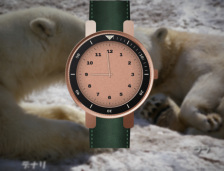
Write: 8:59
